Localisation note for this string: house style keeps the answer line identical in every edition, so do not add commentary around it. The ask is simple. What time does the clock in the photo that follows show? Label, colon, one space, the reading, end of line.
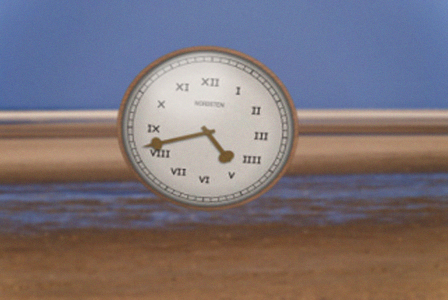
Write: 4:42
